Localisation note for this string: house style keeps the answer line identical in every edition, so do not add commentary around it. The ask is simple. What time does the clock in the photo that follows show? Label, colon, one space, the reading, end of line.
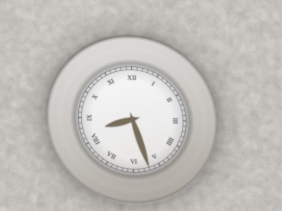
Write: 8:27
